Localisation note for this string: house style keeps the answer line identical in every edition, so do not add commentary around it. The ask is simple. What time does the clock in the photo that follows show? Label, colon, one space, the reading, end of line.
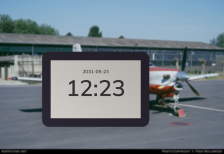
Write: 12:23
